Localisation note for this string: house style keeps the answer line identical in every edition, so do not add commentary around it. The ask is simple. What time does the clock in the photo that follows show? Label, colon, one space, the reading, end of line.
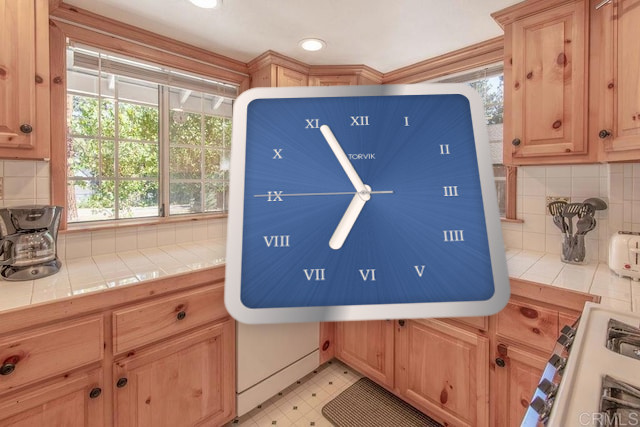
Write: 6:55:45
